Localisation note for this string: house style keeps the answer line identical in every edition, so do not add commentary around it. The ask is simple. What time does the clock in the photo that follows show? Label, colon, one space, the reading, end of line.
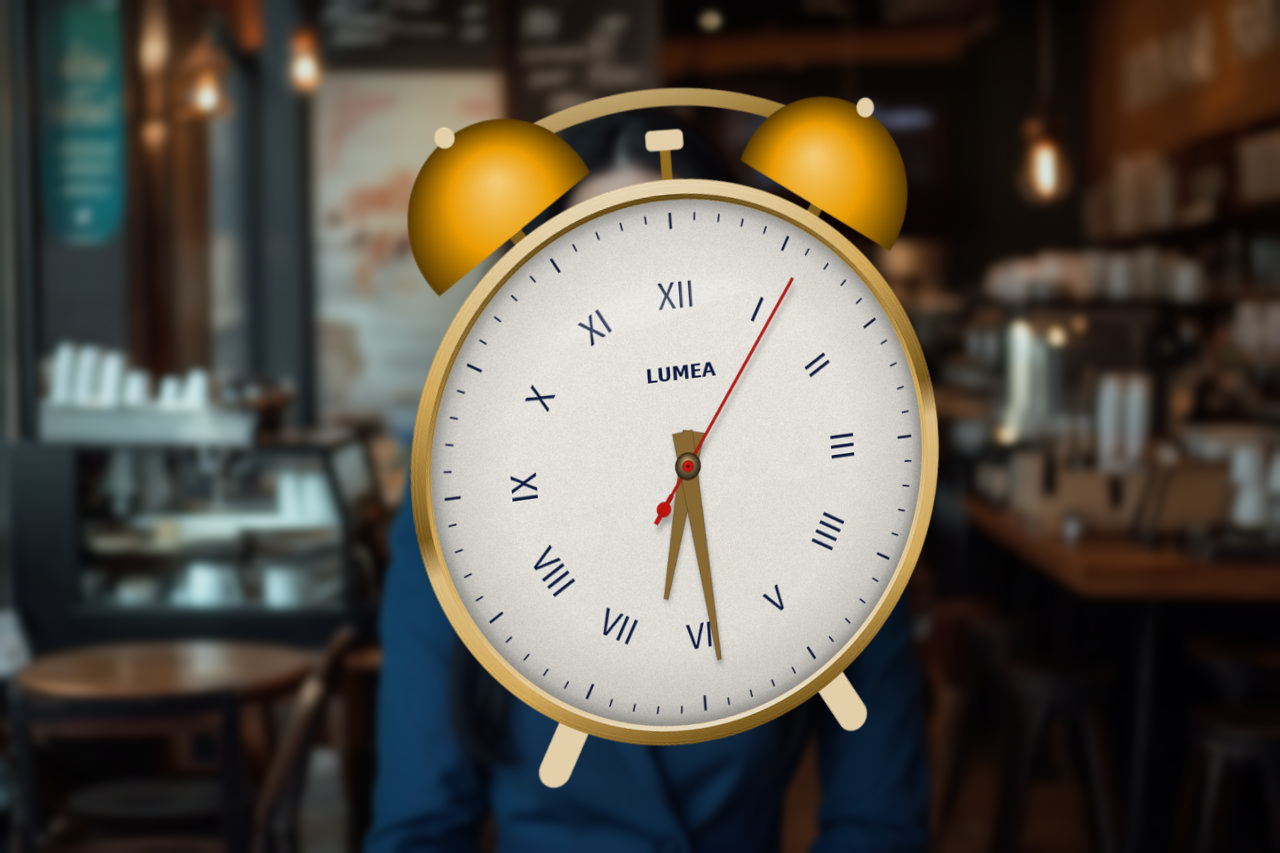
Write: 6:29:06
